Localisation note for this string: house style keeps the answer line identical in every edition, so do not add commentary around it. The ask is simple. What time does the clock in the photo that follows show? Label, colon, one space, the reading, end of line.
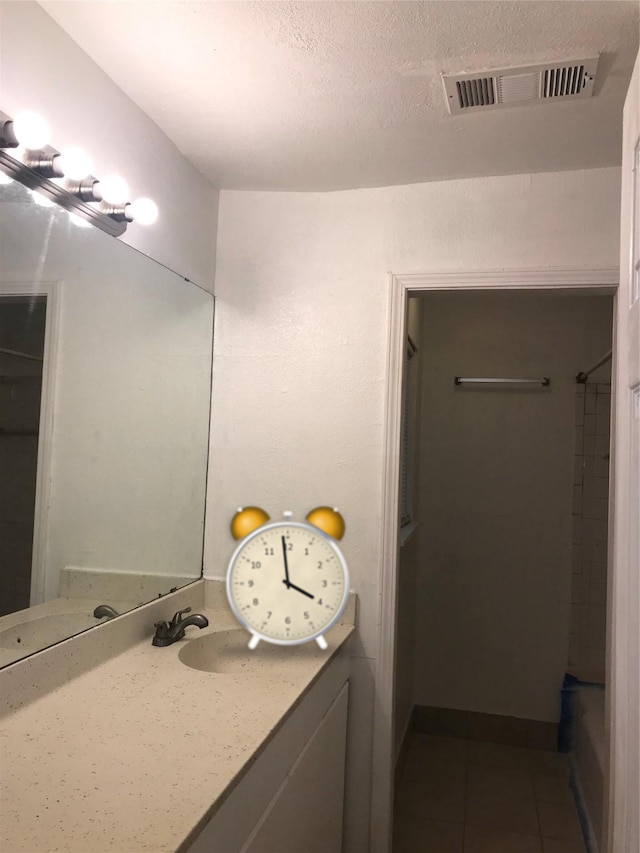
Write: 3:59
